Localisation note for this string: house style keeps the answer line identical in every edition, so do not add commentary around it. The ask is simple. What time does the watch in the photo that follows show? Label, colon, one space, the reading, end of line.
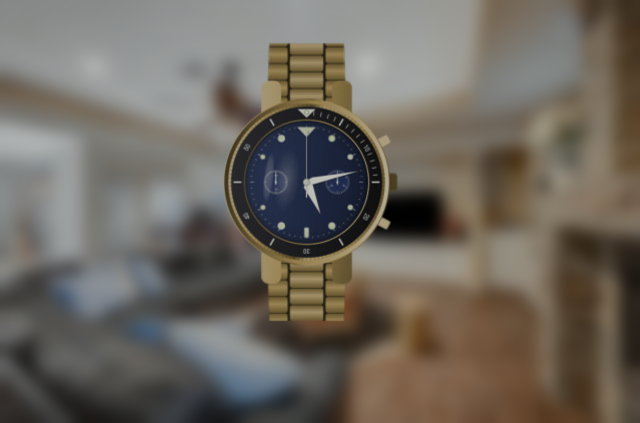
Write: 5:13
